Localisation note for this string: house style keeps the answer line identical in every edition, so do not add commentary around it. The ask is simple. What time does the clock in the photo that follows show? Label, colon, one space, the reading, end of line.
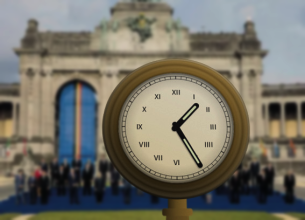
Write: 1:25
